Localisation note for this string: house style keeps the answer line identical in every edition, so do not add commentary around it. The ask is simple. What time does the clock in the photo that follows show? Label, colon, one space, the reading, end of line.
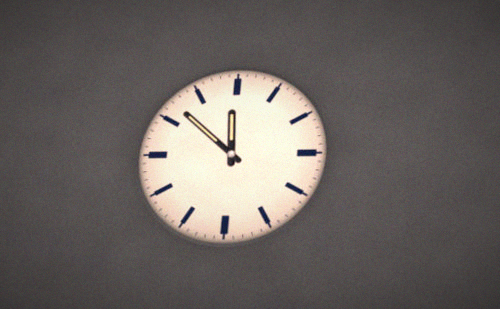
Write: 11:52
